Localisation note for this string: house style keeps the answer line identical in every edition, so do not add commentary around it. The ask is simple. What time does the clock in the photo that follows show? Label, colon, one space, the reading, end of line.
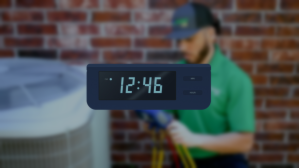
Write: 12:46
